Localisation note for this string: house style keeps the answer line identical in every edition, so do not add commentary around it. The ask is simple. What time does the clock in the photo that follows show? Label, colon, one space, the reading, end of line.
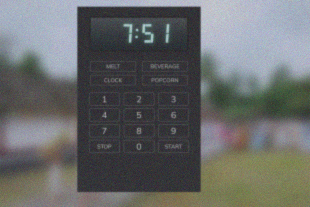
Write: 7:51
